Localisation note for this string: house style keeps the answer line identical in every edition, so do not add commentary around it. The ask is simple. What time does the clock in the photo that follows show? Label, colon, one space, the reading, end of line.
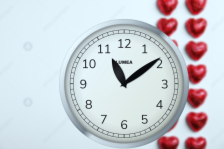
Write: 11:09
